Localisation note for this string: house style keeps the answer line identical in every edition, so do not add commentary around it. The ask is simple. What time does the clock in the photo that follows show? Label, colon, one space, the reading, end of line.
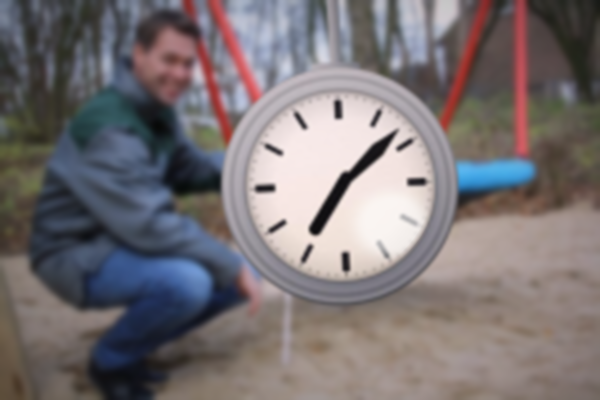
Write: 7:08
